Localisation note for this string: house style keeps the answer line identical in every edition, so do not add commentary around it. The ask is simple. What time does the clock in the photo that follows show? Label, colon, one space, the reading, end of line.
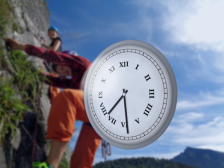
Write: 7:29
